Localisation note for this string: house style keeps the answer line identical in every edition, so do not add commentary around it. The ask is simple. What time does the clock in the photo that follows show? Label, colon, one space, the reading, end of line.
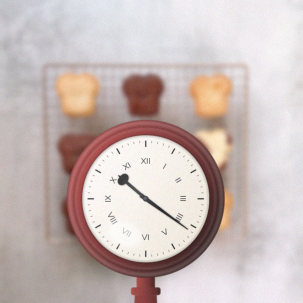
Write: 10:21
